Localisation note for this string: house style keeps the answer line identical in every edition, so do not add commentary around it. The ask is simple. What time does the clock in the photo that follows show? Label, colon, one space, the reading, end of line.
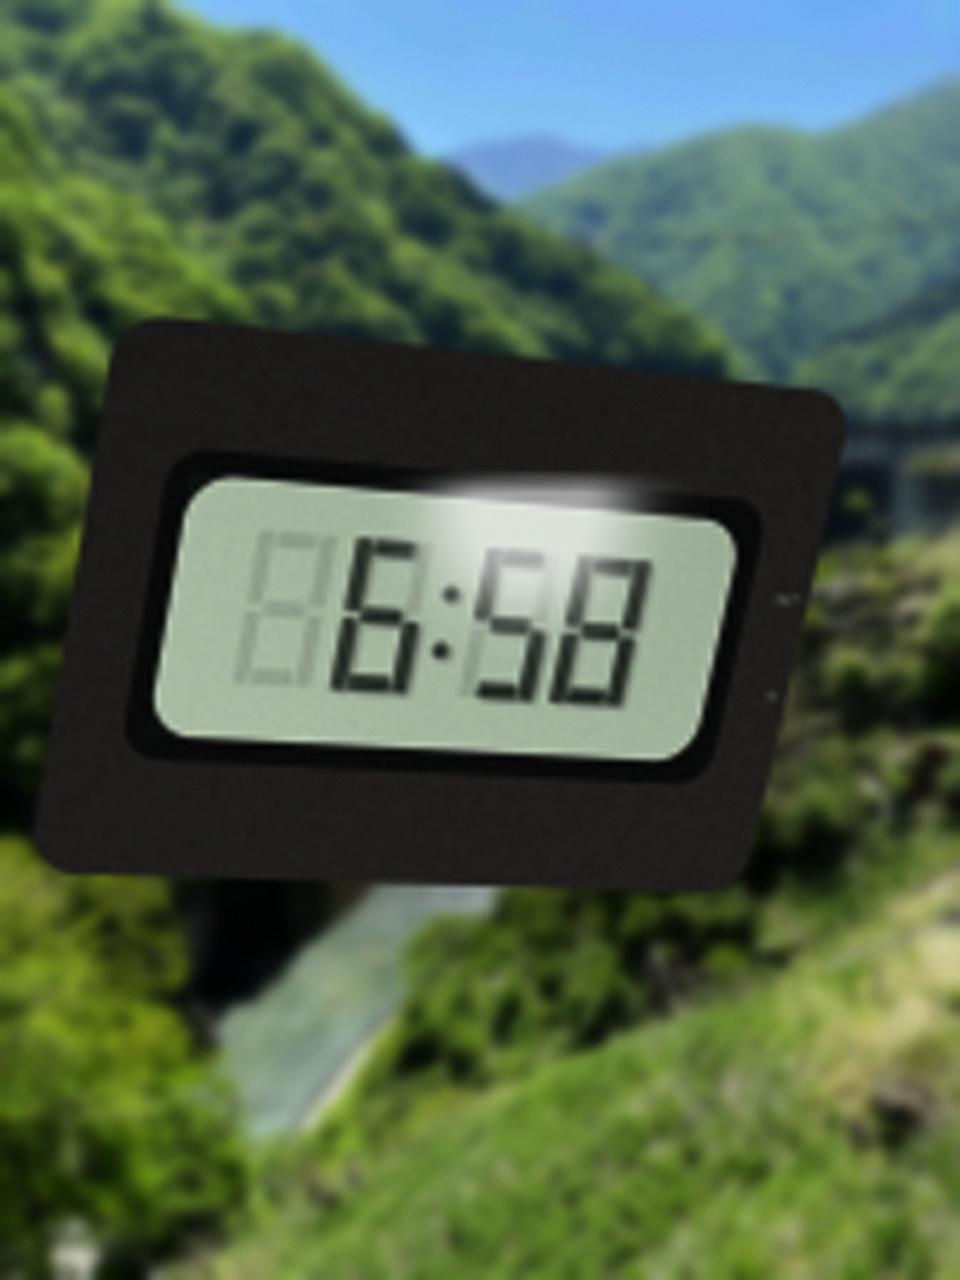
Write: 6:58
